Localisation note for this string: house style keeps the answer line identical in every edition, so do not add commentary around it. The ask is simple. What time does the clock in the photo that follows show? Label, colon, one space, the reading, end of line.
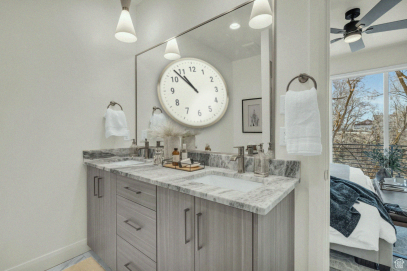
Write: 10:53
